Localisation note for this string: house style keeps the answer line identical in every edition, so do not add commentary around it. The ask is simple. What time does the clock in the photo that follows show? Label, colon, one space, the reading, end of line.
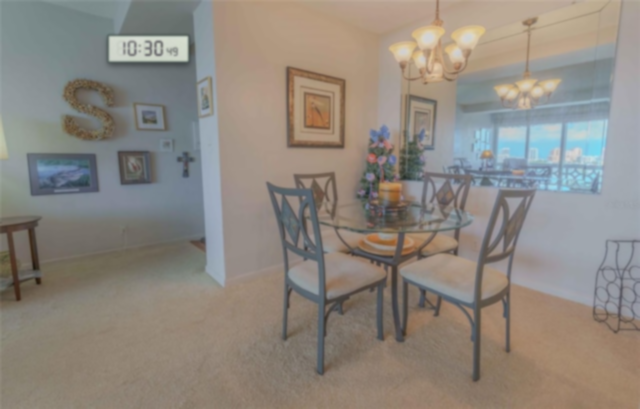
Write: 10:30
